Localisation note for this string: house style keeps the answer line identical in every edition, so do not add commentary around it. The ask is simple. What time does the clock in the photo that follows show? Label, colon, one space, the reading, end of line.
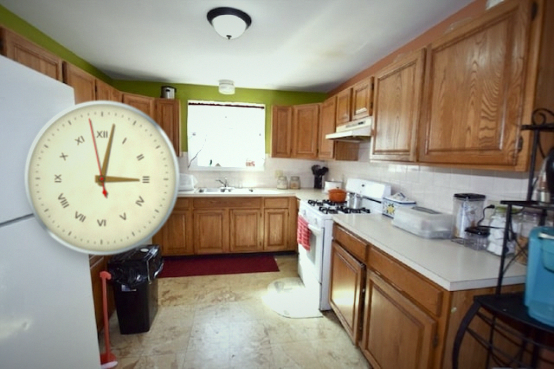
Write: 3:01:58
